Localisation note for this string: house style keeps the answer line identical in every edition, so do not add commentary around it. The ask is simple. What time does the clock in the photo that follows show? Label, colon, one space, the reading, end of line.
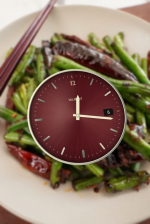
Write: 12:17
